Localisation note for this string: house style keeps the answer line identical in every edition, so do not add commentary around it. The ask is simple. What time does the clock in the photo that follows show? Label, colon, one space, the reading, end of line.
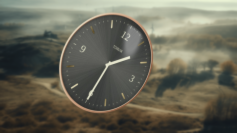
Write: 1:30
